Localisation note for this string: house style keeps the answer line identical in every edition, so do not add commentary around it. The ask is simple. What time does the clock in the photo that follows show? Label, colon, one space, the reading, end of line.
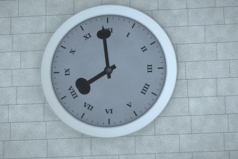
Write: 7:59
